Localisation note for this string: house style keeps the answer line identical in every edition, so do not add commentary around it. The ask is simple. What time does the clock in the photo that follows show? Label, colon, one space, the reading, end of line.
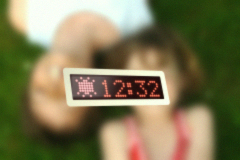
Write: 12:32
